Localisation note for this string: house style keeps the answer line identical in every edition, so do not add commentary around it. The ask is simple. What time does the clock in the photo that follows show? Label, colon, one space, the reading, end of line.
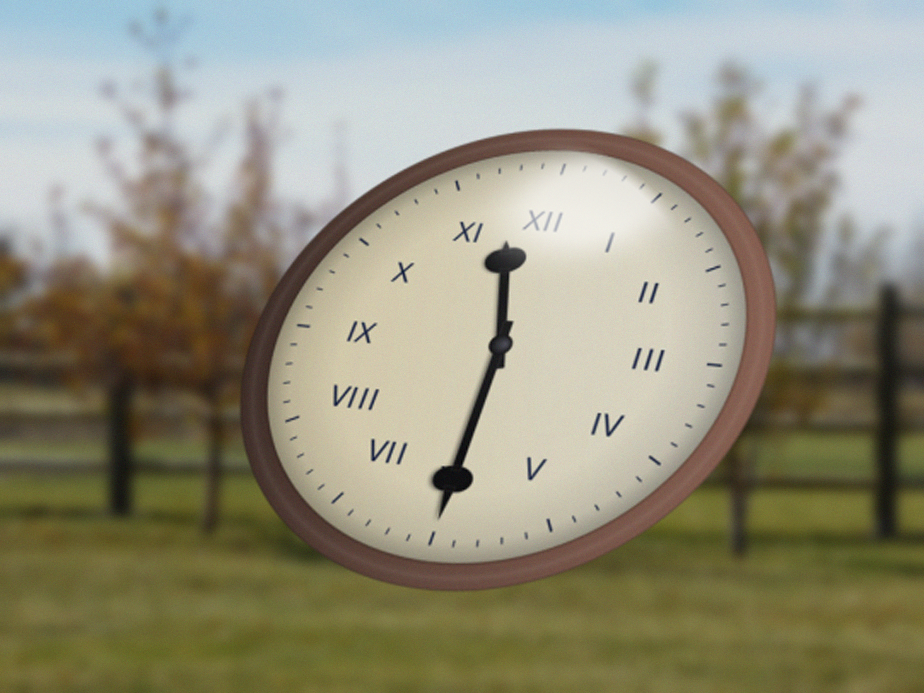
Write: 11:30
